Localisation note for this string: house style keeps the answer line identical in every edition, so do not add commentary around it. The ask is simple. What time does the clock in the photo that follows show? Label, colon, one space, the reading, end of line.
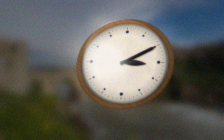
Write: 3:10
